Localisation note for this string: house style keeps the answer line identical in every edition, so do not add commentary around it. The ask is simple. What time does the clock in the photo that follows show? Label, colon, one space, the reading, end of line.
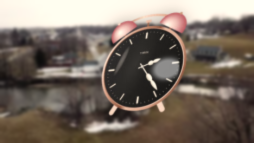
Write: 2:24
